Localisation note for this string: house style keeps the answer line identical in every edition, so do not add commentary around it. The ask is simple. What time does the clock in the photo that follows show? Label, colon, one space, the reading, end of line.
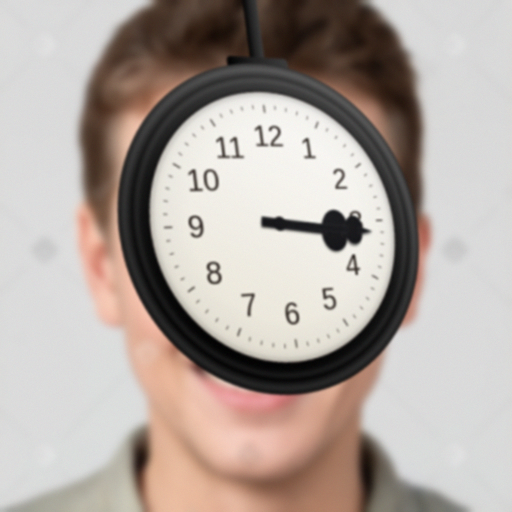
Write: 3:16
